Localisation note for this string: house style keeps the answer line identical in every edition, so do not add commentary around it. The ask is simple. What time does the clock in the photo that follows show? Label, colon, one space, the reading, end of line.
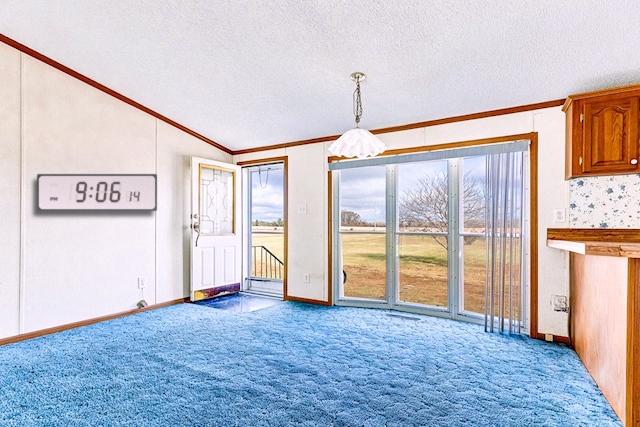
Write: 9:06:14
